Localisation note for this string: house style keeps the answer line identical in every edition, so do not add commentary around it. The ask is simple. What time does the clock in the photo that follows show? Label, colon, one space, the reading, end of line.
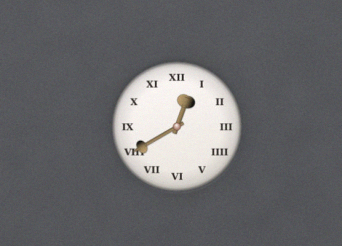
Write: 12:40
